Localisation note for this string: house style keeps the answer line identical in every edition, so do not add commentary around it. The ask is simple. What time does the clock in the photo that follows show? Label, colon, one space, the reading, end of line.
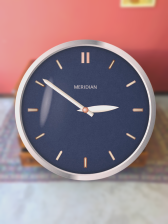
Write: 2:51
